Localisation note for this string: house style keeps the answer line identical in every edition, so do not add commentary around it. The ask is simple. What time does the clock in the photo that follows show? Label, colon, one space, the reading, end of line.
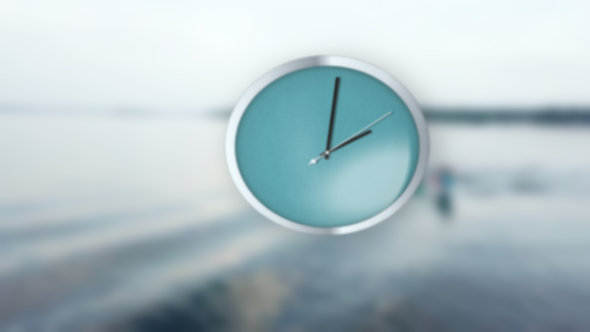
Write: 2:01:09
